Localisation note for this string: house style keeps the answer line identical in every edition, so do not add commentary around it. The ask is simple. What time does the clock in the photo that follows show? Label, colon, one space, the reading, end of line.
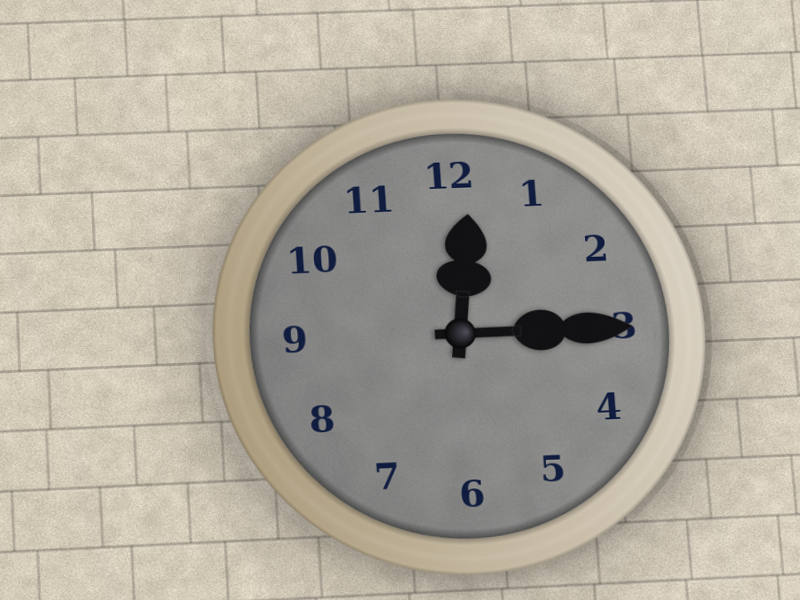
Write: 12:15
